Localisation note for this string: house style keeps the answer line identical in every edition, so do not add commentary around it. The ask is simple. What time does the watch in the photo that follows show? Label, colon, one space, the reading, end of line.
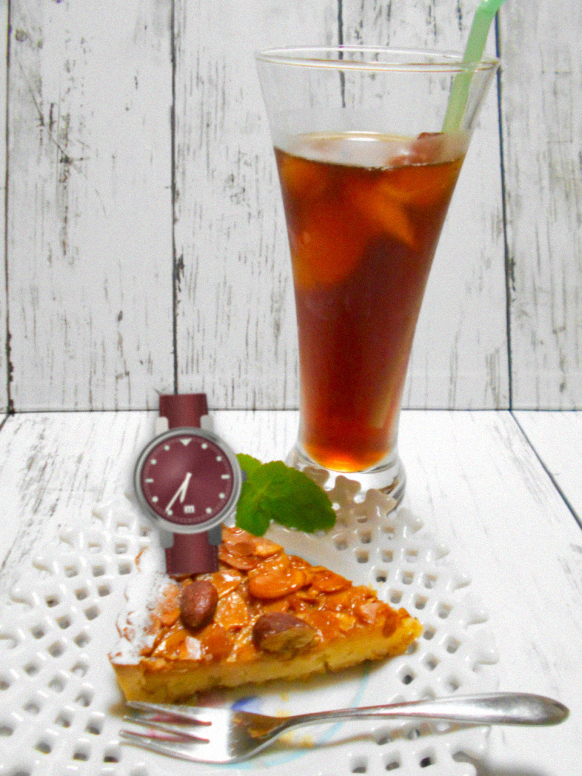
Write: 6:36
